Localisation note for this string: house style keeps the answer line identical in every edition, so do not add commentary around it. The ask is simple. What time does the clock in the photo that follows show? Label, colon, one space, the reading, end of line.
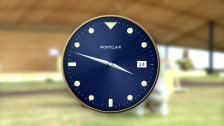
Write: 3:48
